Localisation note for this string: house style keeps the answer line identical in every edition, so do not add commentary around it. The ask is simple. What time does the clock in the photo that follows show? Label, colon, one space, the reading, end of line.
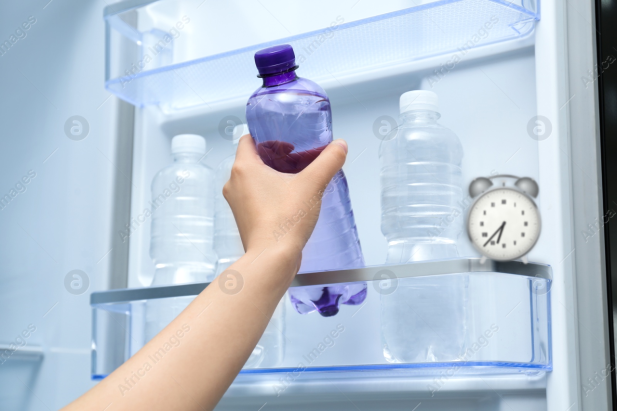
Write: 6:37
